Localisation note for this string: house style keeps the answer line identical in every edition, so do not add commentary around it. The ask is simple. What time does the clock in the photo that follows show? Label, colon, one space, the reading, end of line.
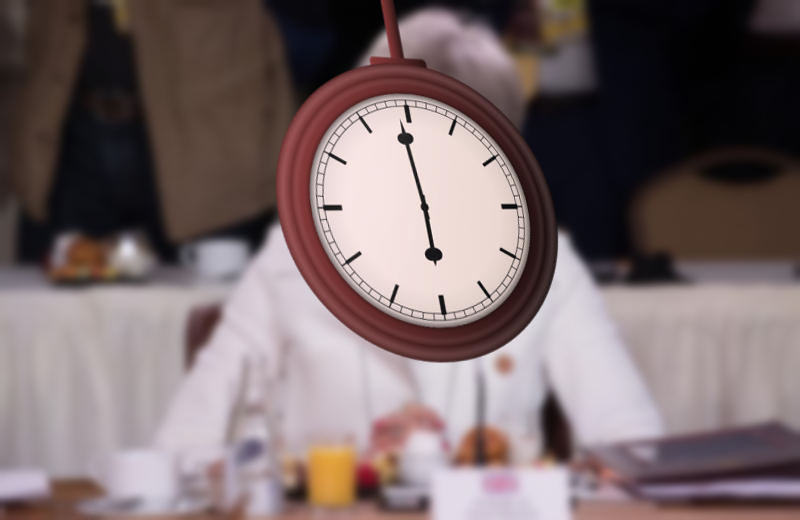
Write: 5:59
